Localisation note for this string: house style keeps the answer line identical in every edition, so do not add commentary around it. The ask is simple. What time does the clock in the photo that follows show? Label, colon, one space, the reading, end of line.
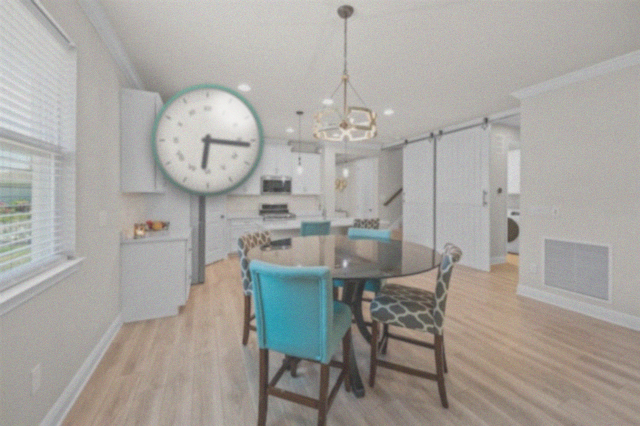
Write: 6:16
